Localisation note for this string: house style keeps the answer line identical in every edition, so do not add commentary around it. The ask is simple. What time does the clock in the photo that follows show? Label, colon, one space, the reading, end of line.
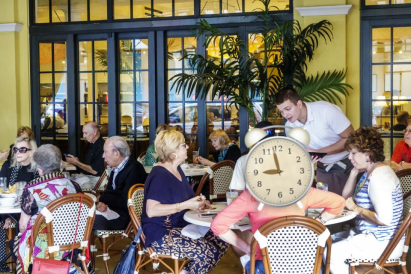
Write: 8:58
